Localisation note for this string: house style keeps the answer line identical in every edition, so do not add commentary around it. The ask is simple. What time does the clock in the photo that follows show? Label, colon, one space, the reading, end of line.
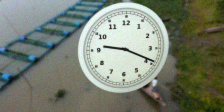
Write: 9:19
